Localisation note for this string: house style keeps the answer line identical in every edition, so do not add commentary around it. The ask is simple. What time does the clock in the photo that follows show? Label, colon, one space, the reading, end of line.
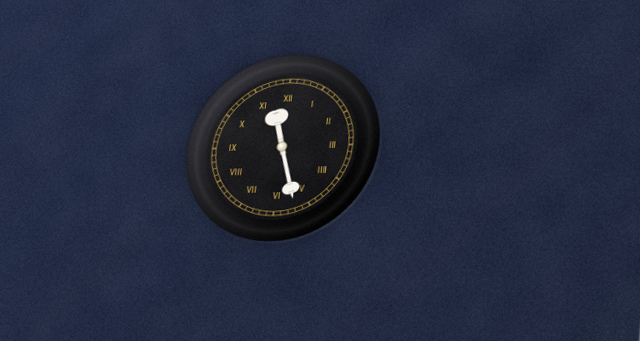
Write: 11:27
